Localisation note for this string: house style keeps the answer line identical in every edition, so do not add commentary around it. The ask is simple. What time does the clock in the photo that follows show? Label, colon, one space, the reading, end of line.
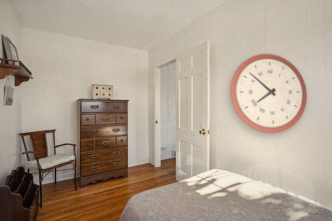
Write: 7:52
